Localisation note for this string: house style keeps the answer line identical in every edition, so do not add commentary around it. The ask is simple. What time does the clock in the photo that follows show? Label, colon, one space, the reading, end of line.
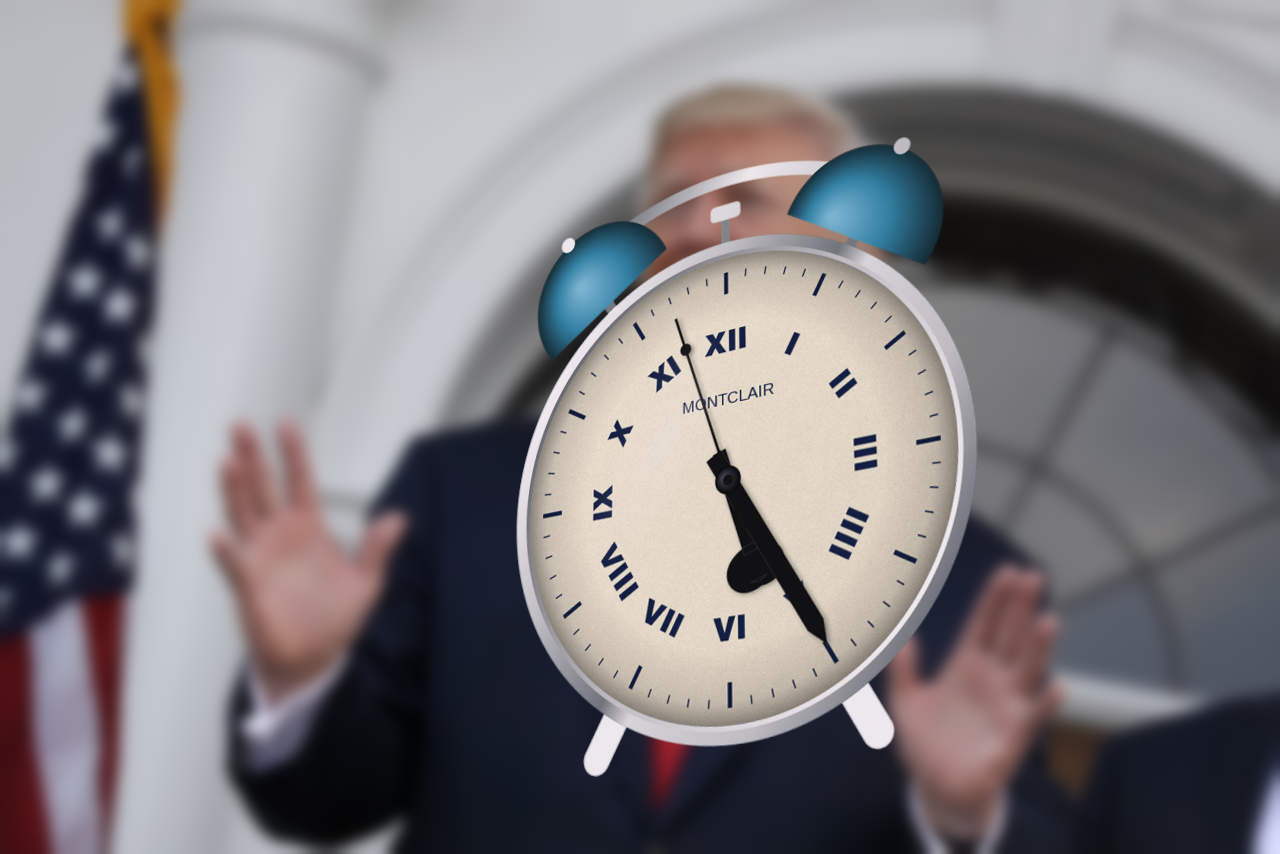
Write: 5:24:57
